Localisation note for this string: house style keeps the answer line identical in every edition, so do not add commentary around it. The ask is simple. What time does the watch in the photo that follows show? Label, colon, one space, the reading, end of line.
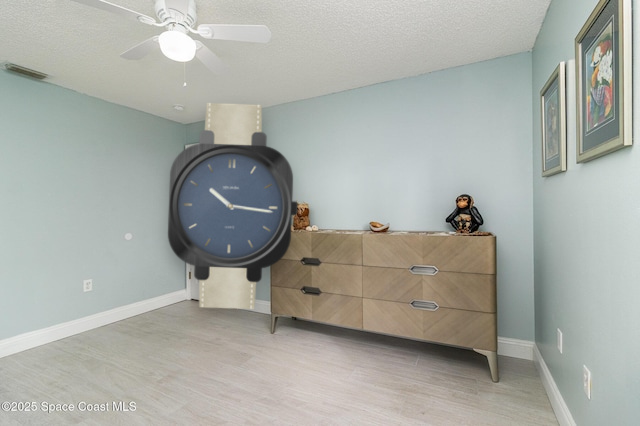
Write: 10:16
